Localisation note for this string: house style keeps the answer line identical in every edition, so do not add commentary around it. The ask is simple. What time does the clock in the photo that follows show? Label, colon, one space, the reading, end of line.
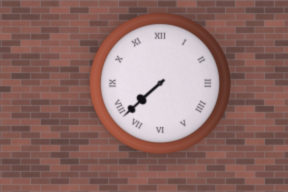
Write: 7:38
